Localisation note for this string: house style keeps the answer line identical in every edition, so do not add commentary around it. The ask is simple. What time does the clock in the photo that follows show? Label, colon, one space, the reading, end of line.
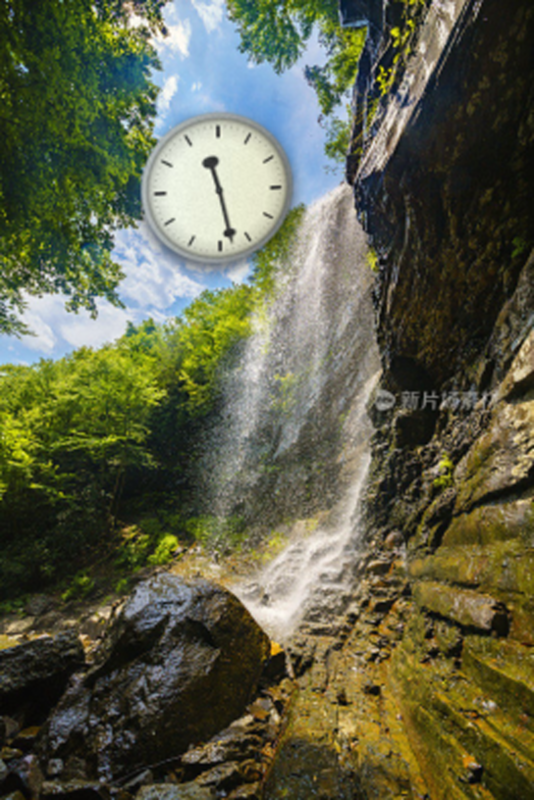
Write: 11:28
